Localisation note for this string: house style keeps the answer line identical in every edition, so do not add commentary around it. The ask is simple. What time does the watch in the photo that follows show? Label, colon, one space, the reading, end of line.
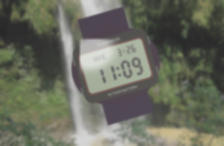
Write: 11:09
